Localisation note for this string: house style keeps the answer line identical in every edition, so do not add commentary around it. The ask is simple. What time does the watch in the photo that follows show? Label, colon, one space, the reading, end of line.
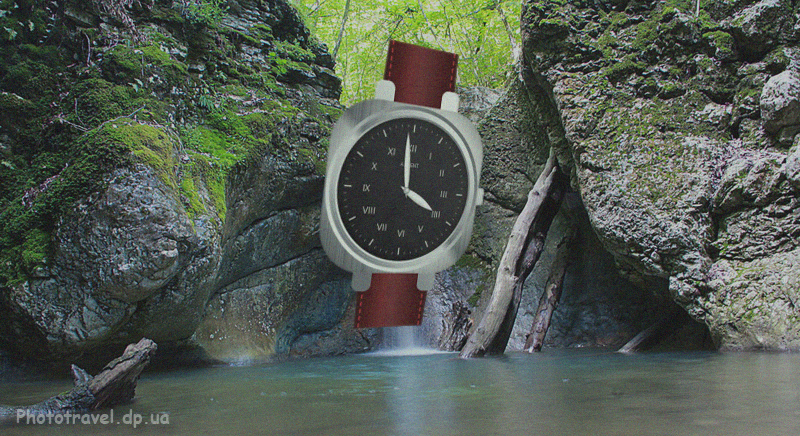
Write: 3:59
